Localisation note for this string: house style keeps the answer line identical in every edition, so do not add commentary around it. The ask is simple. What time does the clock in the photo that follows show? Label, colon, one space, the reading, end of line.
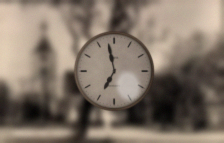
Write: 6:58
